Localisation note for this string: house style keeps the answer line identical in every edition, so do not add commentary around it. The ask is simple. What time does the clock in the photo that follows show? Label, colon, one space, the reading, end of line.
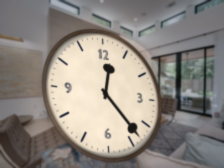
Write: 12:23
